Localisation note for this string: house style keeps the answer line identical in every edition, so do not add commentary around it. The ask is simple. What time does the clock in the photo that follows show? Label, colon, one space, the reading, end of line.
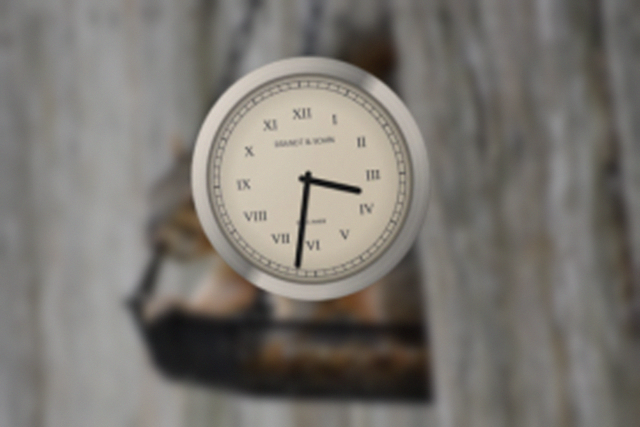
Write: 3:32
